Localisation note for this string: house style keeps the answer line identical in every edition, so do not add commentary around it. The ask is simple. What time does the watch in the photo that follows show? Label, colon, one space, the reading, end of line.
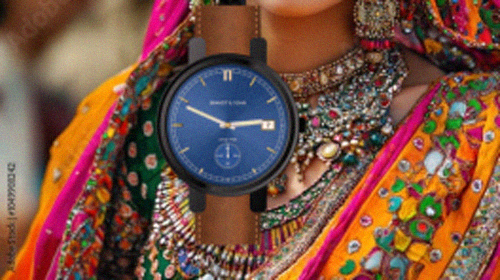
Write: 2:49
